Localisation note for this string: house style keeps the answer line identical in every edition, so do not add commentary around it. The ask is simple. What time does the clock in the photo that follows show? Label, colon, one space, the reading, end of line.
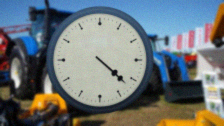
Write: 4:22
